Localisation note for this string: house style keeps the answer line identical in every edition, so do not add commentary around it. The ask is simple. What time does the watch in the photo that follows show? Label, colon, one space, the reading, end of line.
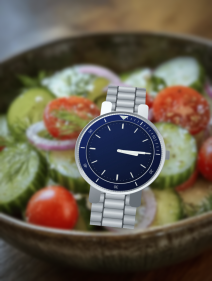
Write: 3:15
